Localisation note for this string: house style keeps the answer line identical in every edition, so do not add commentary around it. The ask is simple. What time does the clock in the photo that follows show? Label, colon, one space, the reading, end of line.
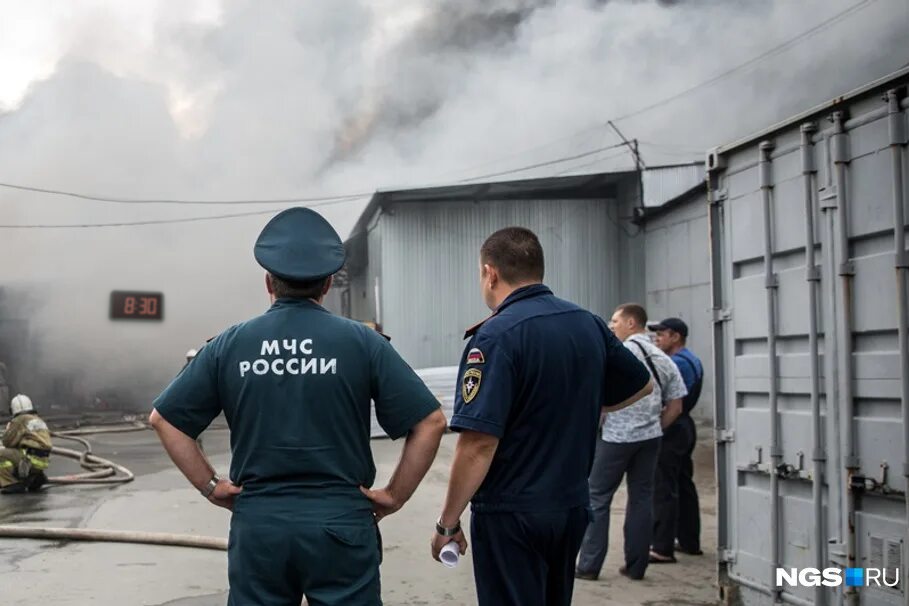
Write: 8:30
